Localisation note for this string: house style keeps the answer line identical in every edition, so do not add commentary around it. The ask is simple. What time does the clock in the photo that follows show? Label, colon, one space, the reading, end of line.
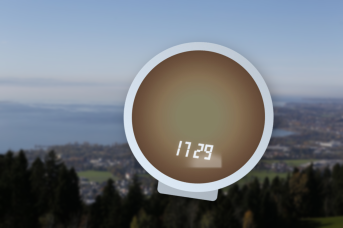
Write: 17:29
